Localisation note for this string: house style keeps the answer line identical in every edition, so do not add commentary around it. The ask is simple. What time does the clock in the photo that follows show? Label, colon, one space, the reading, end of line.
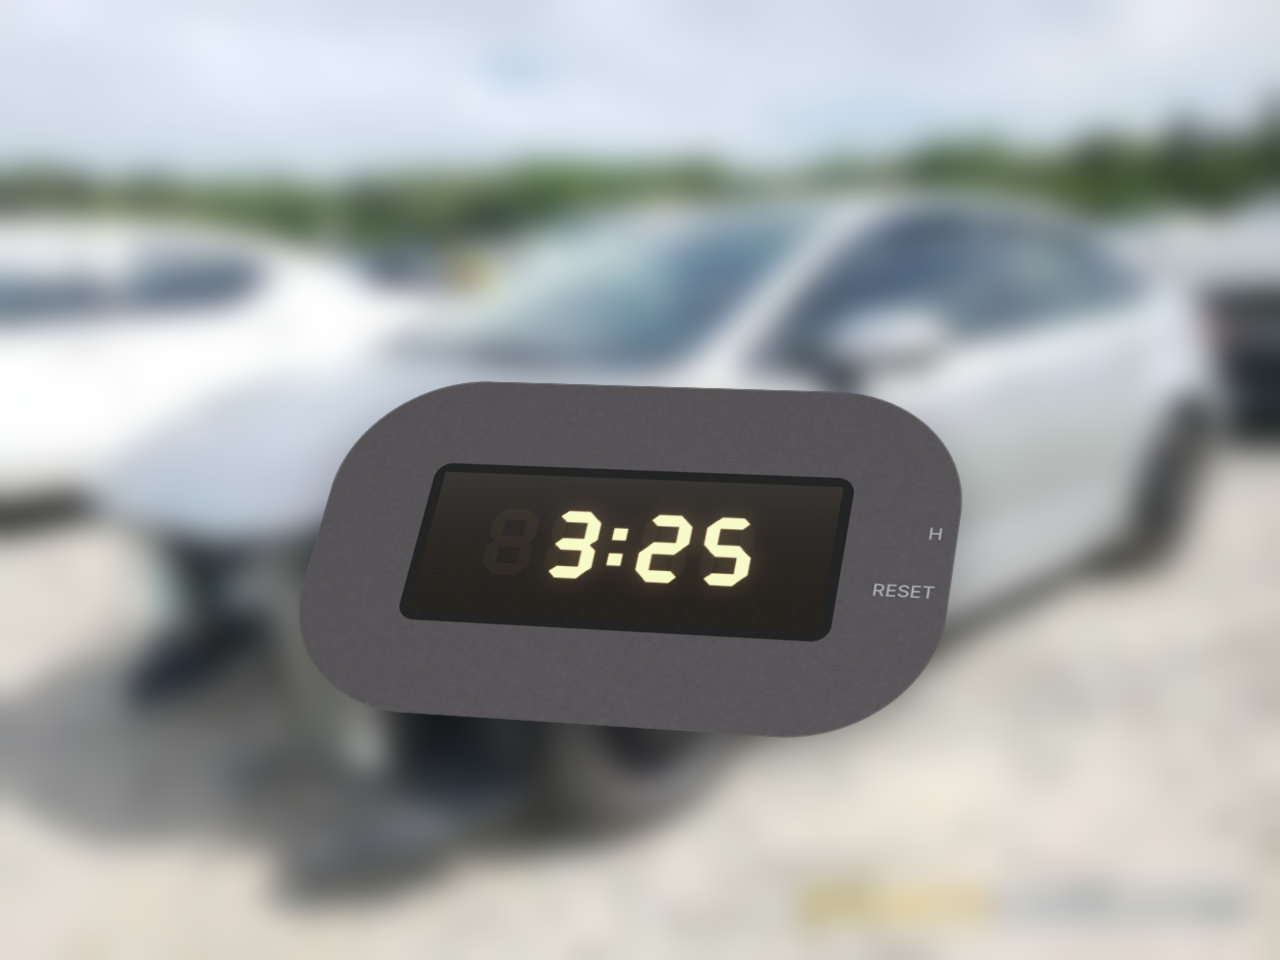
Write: 3:25
